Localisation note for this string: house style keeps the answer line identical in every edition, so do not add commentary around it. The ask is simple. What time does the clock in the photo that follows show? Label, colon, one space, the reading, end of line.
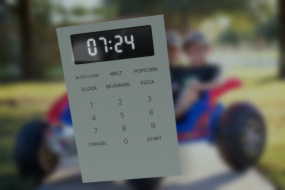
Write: 7:24
